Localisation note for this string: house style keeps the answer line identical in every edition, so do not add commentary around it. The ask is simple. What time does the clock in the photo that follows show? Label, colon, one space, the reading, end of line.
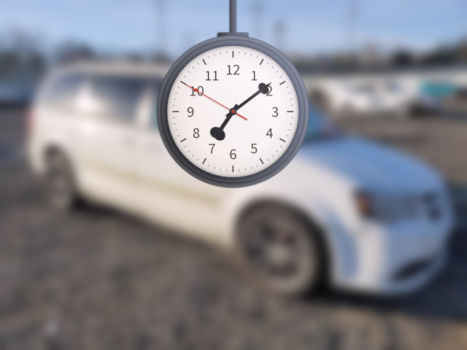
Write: 7:08:50
